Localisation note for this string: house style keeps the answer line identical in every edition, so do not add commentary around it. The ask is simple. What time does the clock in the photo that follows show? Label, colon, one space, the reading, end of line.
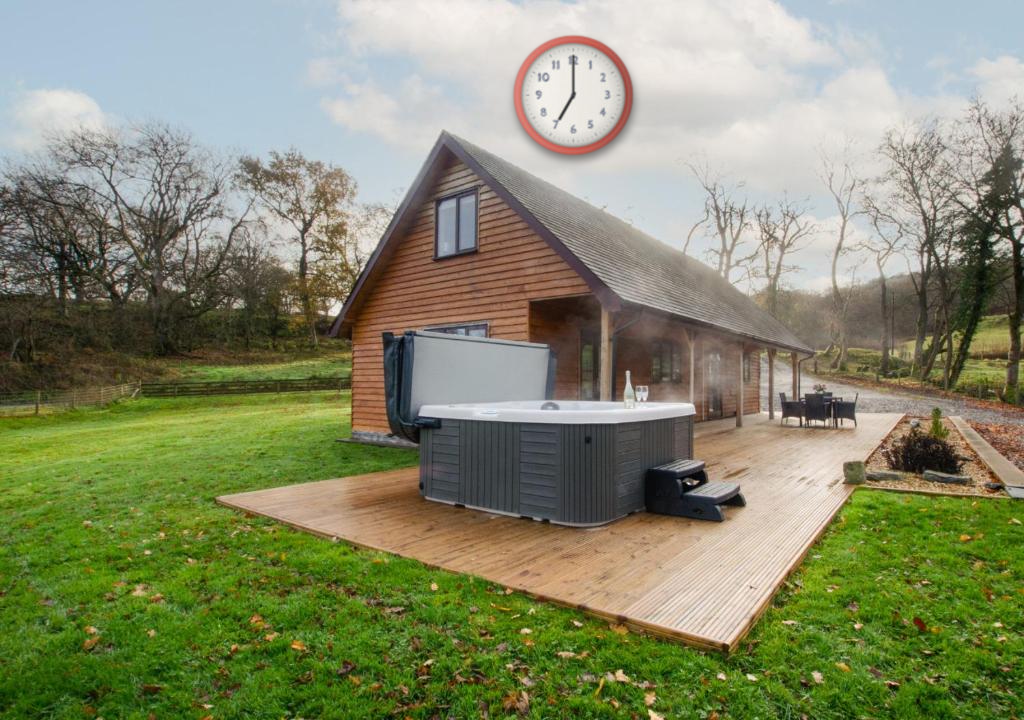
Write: 7:00
